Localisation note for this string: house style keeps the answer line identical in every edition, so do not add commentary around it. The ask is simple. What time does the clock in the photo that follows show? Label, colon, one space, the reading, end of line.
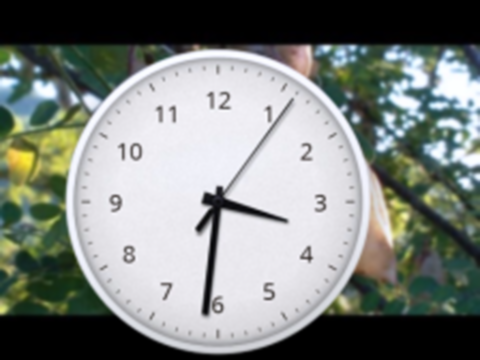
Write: 3:31:06
